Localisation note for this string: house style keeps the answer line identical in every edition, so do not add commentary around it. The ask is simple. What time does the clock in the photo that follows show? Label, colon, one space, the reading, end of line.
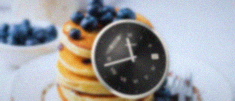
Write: 11:43
